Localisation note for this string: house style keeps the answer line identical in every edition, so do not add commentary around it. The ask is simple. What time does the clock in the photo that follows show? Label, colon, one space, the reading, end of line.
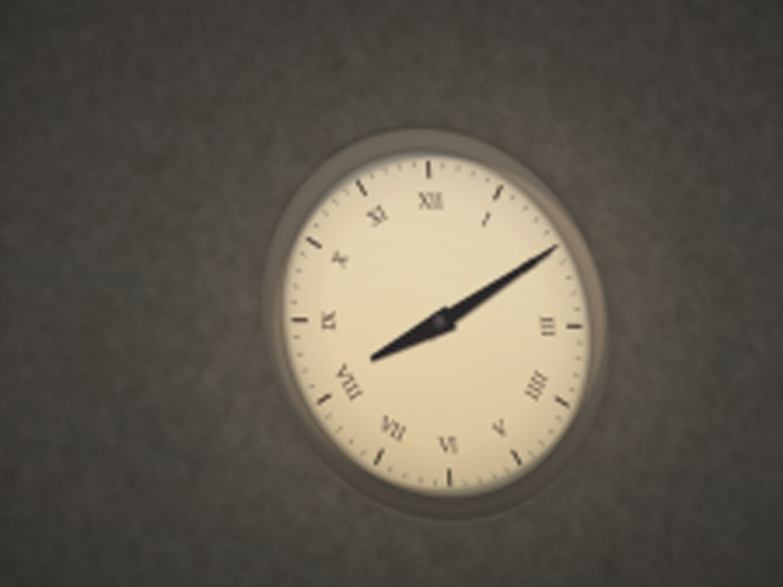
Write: 8:10
